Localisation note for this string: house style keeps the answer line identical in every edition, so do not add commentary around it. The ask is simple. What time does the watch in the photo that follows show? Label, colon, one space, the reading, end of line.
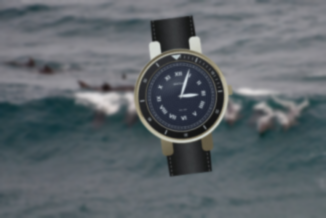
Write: 3:04
